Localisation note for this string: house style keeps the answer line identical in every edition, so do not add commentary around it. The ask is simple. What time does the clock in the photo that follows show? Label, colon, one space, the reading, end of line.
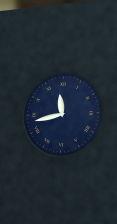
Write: 11:43
